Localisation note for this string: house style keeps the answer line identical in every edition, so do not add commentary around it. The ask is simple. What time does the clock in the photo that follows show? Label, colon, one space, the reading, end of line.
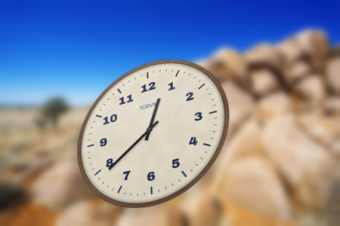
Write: 12:39
